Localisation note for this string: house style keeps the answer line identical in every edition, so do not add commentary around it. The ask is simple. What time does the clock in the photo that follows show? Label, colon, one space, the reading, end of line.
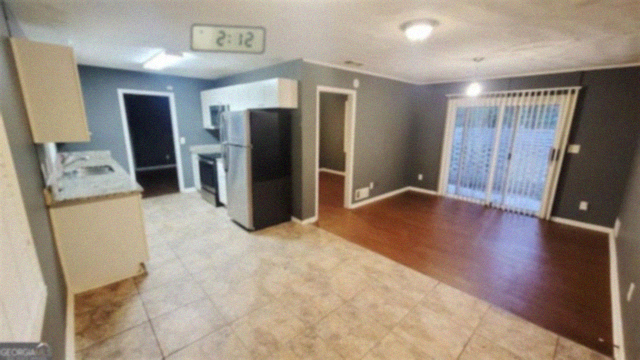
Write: 2:12
